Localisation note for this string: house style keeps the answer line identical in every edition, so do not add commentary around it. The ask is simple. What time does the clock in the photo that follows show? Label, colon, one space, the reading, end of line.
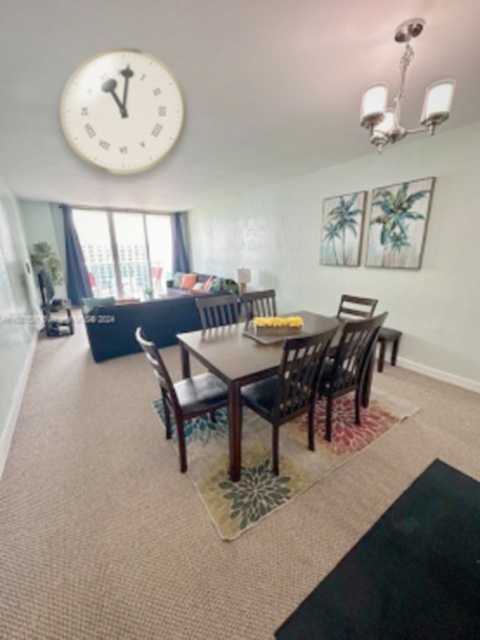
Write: 11:01
